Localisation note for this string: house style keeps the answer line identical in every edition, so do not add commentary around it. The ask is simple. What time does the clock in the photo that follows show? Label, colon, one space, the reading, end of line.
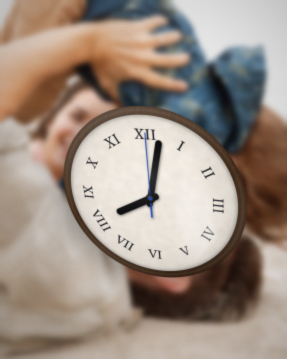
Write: 8:02:00
